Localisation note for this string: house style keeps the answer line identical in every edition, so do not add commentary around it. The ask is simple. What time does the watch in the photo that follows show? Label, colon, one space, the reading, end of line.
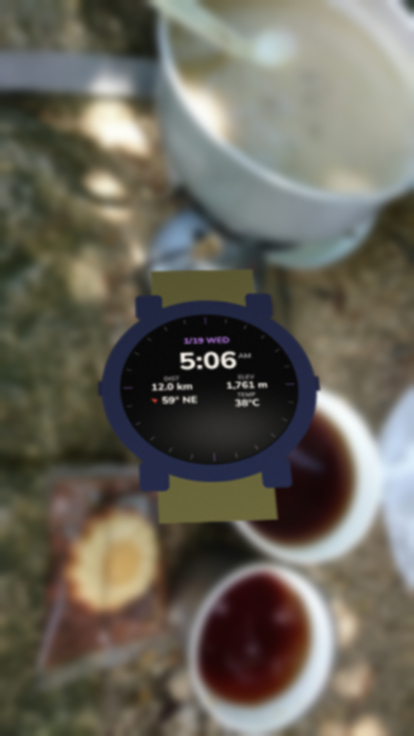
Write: 5:06
